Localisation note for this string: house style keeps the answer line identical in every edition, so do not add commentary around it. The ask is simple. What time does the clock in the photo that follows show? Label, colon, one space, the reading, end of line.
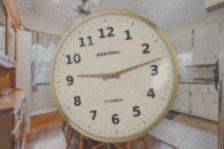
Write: 9:13
